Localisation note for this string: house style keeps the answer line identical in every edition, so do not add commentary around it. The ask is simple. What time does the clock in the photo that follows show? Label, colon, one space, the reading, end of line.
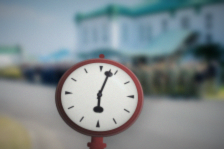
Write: 6:03
